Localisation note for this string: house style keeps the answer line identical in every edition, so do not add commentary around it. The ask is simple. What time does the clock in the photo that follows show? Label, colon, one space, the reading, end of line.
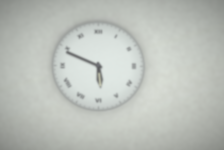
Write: 5:49
